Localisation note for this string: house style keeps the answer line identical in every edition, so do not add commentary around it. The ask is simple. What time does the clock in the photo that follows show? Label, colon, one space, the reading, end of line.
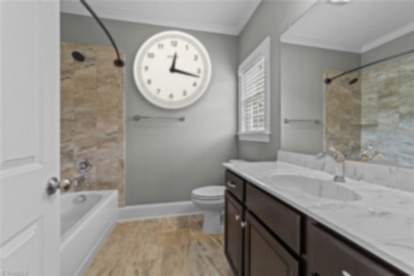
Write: 12:17
